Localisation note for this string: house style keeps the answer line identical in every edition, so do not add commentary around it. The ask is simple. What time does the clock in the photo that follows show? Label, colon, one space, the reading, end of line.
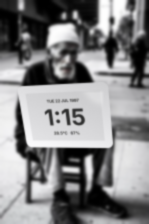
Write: 1:15
